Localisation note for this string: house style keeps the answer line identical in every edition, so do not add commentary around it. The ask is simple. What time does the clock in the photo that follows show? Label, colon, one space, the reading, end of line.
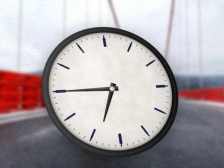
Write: 6:45
